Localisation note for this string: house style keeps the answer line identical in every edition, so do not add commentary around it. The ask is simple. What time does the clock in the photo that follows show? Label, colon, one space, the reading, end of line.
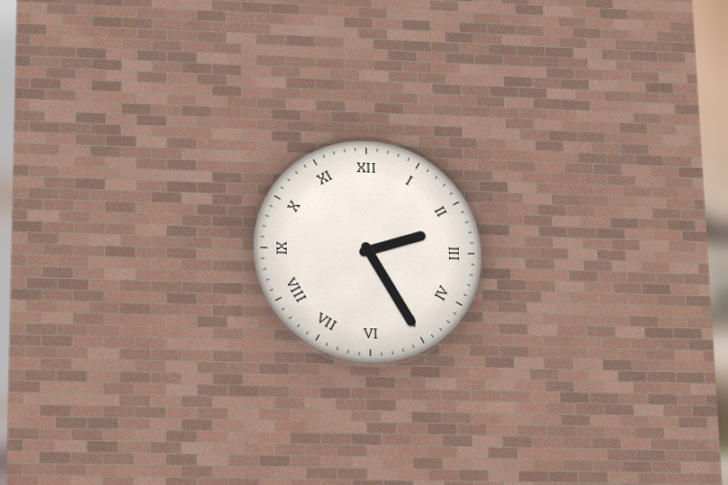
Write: 2:25
